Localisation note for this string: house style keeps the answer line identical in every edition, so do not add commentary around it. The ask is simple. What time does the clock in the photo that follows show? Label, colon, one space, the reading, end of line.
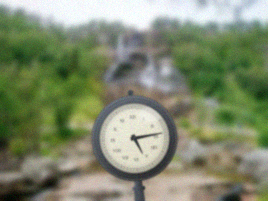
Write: 5:14
